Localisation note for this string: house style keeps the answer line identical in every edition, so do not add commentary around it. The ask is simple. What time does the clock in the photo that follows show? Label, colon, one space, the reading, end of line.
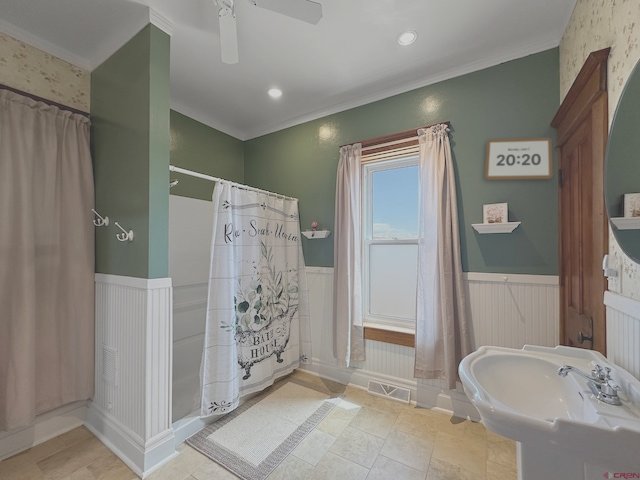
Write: 20:20
